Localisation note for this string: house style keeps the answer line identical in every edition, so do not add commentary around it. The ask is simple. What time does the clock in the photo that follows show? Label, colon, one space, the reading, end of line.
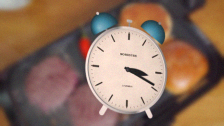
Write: 3:19
